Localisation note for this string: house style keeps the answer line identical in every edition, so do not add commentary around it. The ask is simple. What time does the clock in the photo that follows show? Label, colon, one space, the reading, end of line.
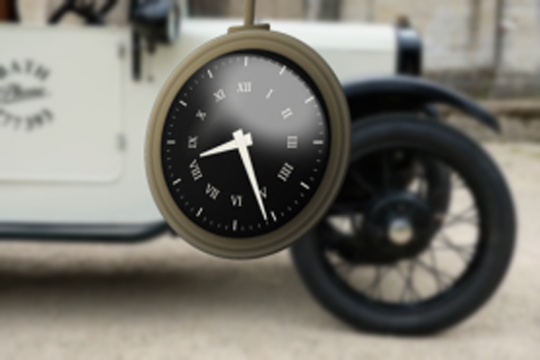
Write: 8:26
